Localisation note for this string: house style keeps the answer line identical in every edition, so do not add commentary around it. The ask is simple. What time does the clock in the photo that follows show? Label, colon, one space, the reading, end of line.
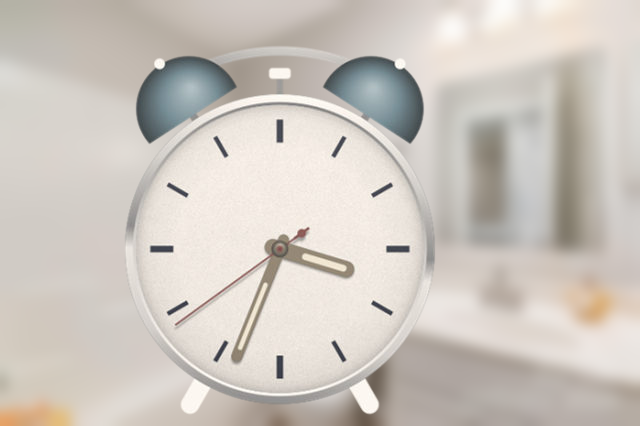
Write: 3:33:39
